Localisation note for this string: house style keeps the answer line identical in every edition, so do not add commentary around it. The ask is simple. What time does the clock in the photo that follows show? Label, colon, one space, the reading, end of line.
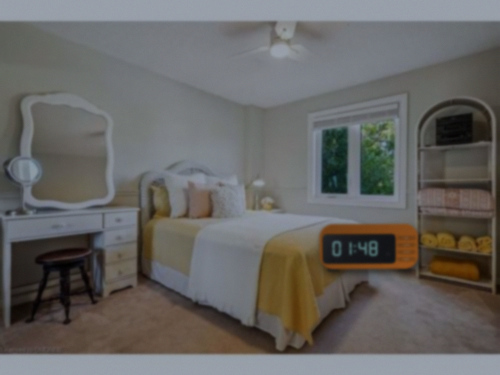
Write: 1:48
